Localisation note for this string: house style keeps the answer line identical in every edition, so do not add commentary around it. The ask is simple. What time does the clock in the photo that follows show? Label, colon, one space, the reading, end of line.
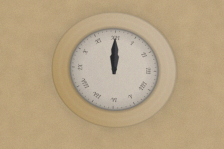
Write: 12:00
